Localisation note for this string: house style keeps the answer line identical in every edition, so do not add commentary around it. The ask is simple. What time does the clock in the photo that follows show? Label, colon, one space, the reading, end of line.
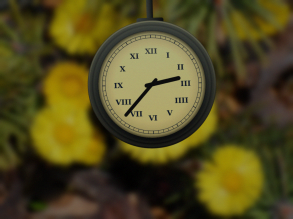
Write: 2:37
